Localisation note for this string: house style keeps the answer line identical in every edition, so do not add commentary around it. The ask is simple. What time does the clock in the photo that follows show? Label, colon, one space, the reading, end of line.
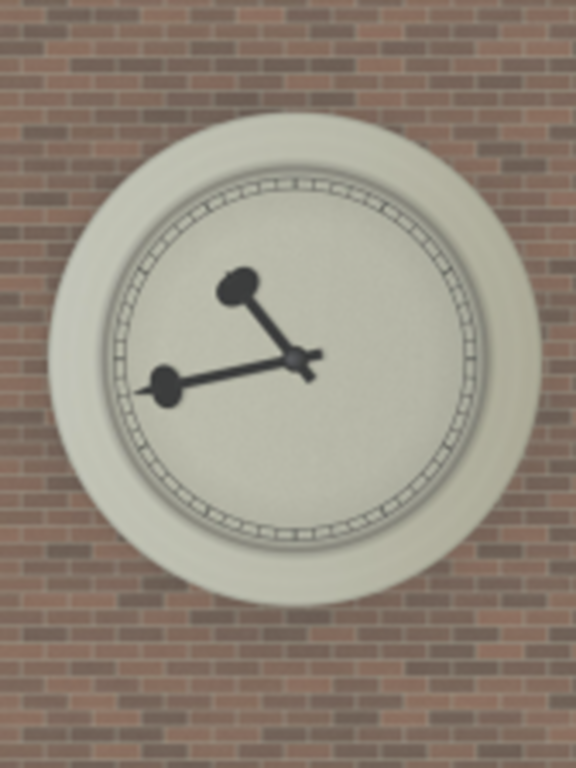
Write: 10:43
